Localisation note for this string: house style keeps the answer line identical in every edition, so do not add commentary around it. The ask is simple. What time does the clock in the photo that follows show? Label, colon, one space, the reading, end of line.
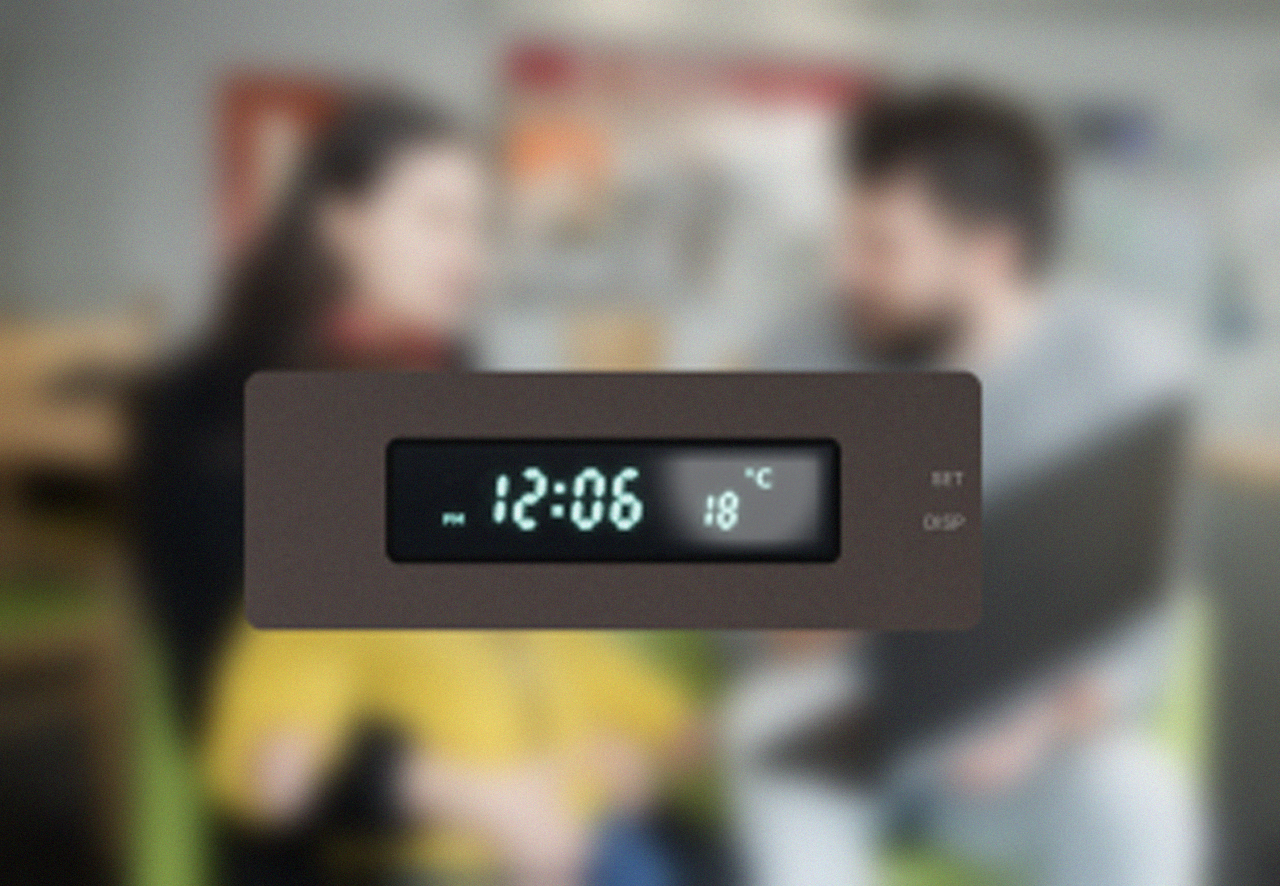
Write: 12:06
